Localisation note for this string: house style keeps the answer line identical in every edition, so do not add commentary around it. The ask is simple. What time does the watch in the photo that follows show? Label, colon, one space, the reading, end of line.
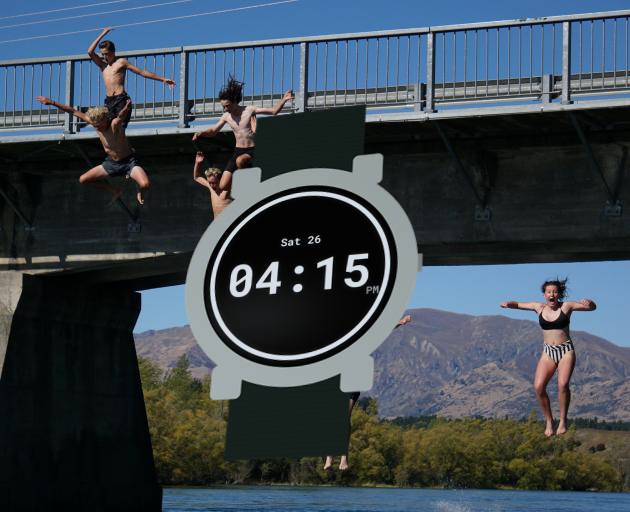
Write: 4:15
